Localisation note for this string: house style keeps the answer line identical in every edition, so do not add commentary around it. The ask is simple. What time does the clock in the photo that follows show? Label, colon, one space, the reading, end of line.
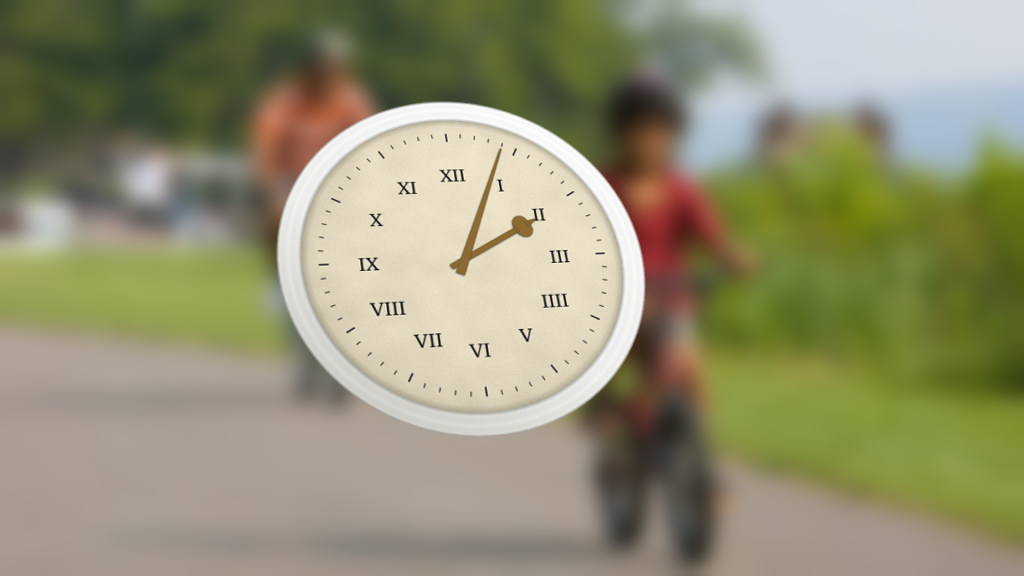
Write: 2:04
